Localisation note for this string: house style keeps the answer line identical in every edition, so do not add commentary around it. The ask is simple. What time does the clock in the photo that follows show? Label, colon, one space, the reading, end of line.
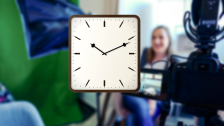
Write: 10:11
